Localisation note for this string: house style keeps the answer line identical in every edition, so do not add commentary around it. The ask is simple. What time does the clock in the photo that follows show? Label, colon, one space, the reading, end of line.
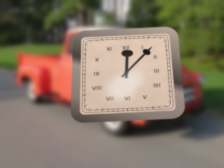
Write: 12:07
